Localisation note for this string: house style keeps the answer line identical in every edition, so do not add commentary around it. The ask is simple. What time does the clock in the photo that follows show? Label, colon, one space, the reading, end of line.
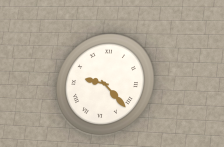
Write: 9:22
